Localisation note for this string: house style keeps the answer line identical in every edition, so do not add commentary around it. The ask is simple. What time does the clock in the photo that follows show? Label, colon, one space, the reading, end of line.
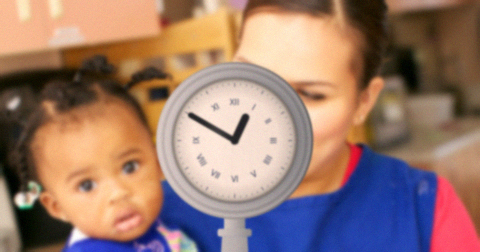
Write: 12:50
